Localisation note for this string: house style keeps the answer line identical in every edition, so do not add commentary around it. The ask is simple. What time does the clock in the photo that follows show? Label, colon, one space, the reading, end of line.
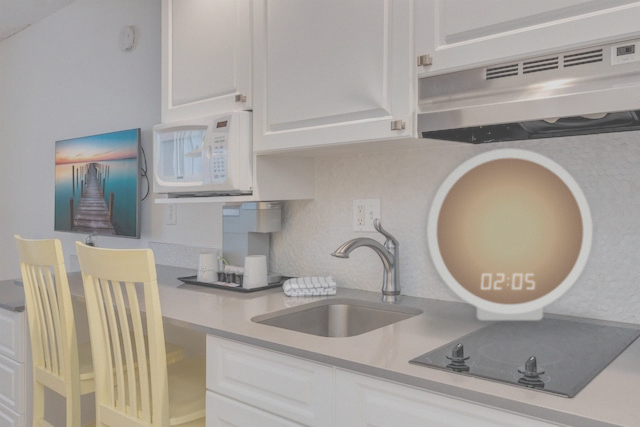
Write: 2:05
